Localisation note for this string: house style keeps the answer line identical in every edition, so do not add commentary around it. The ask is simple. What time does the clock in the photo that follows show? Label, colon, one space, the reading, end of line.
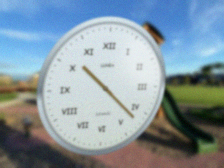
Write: 10:22
